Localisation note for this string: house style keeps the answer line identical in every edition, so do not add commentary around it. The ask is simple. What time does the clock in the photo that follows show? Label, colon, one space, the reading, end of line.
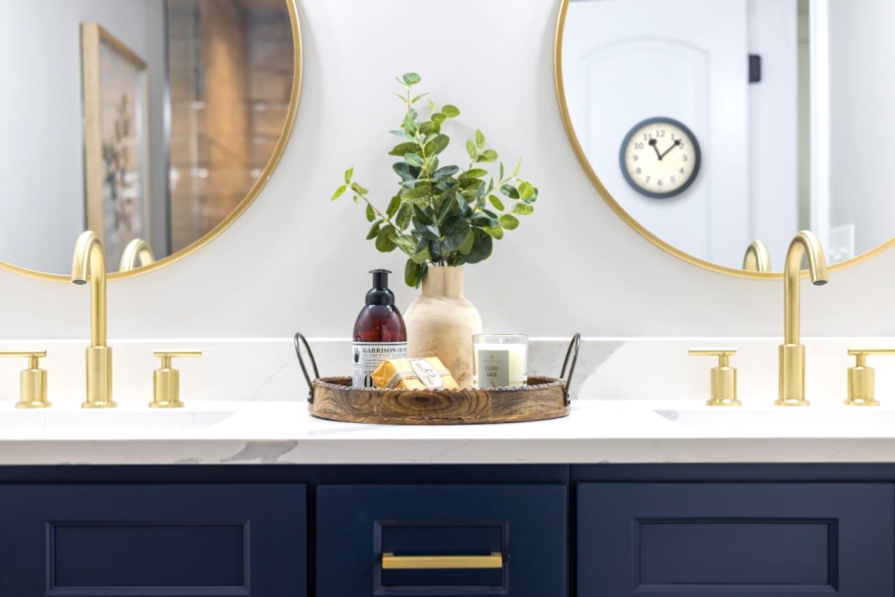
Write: 11:08
